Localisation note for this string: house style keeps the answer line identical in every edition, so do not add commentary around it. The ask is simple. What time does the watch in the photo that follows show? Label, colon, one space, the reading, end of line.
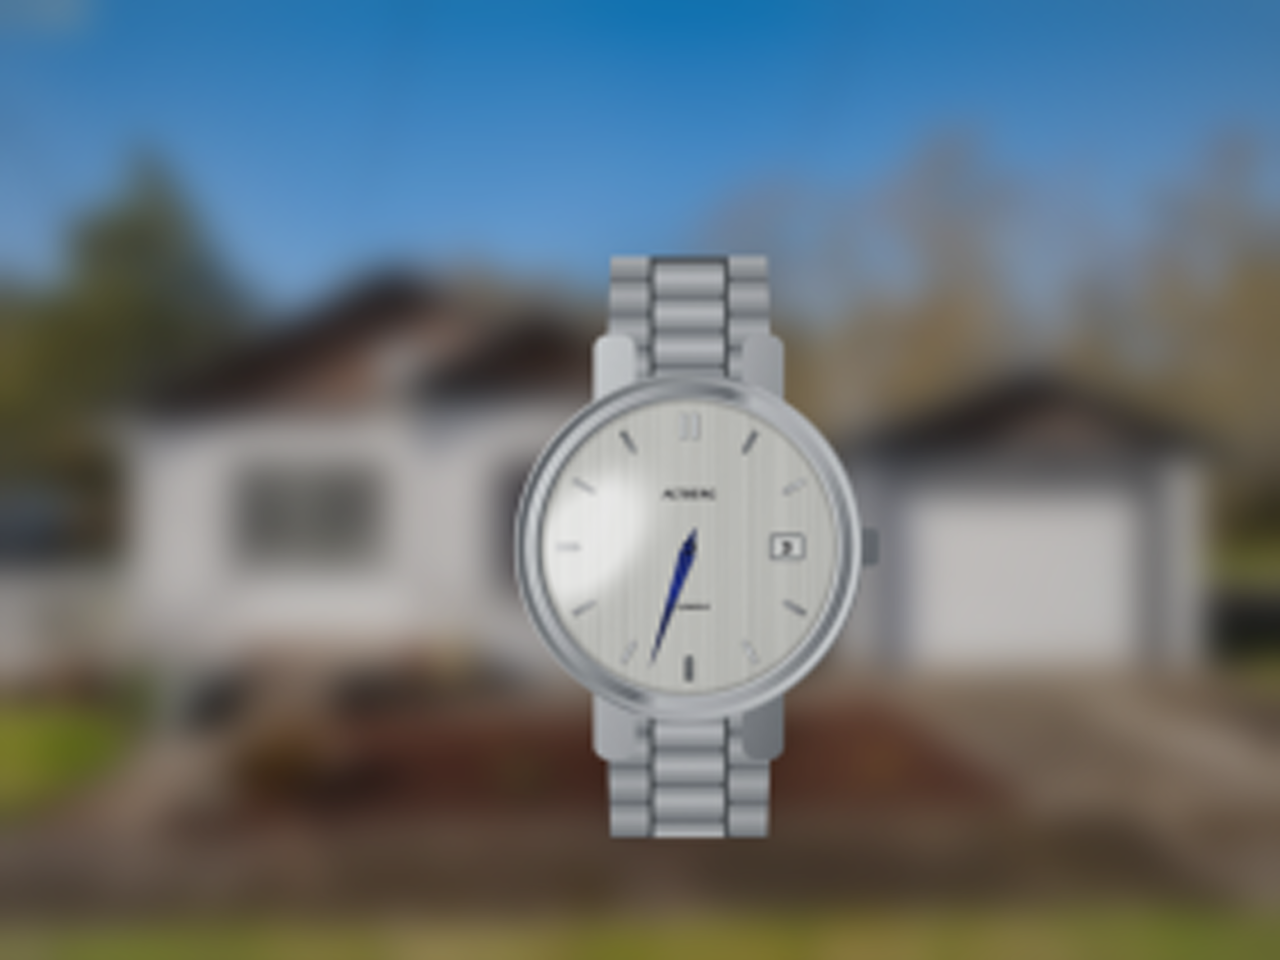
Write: 6:33
